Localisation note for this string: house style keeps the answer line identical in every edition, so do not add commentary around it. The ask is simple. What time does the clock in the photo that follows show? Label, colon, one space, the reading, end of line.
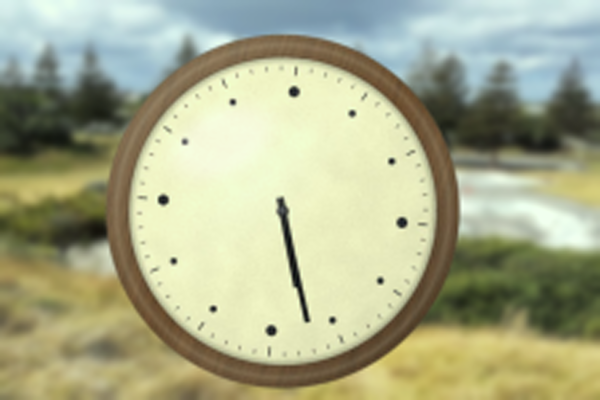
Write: 5:27
